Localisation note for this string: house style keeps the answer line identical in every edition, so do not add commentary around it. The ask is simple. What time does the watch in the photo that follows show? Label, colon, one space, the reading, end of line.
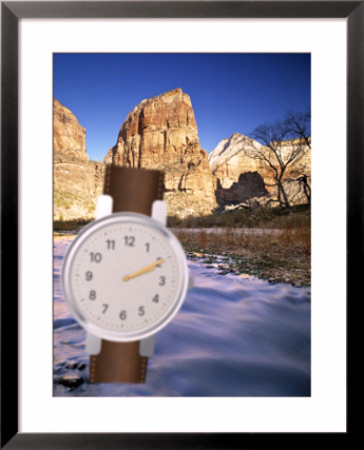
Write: 2:10
